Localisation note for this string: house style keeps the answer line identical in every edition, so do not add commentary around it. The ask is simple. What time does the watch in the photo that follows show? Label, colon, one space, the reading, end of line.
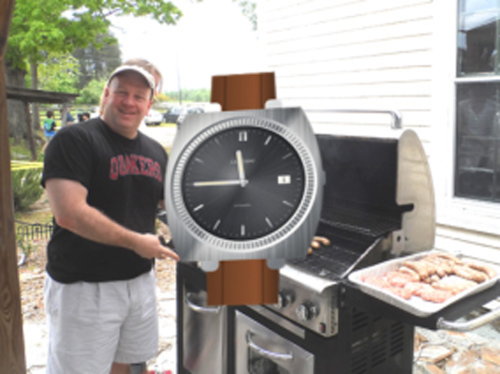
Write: 11:45
